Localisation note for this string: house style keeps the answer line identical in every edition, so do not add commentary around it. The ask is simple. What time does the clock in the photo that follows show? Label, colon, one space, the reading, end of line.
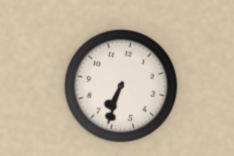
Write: 6:31
